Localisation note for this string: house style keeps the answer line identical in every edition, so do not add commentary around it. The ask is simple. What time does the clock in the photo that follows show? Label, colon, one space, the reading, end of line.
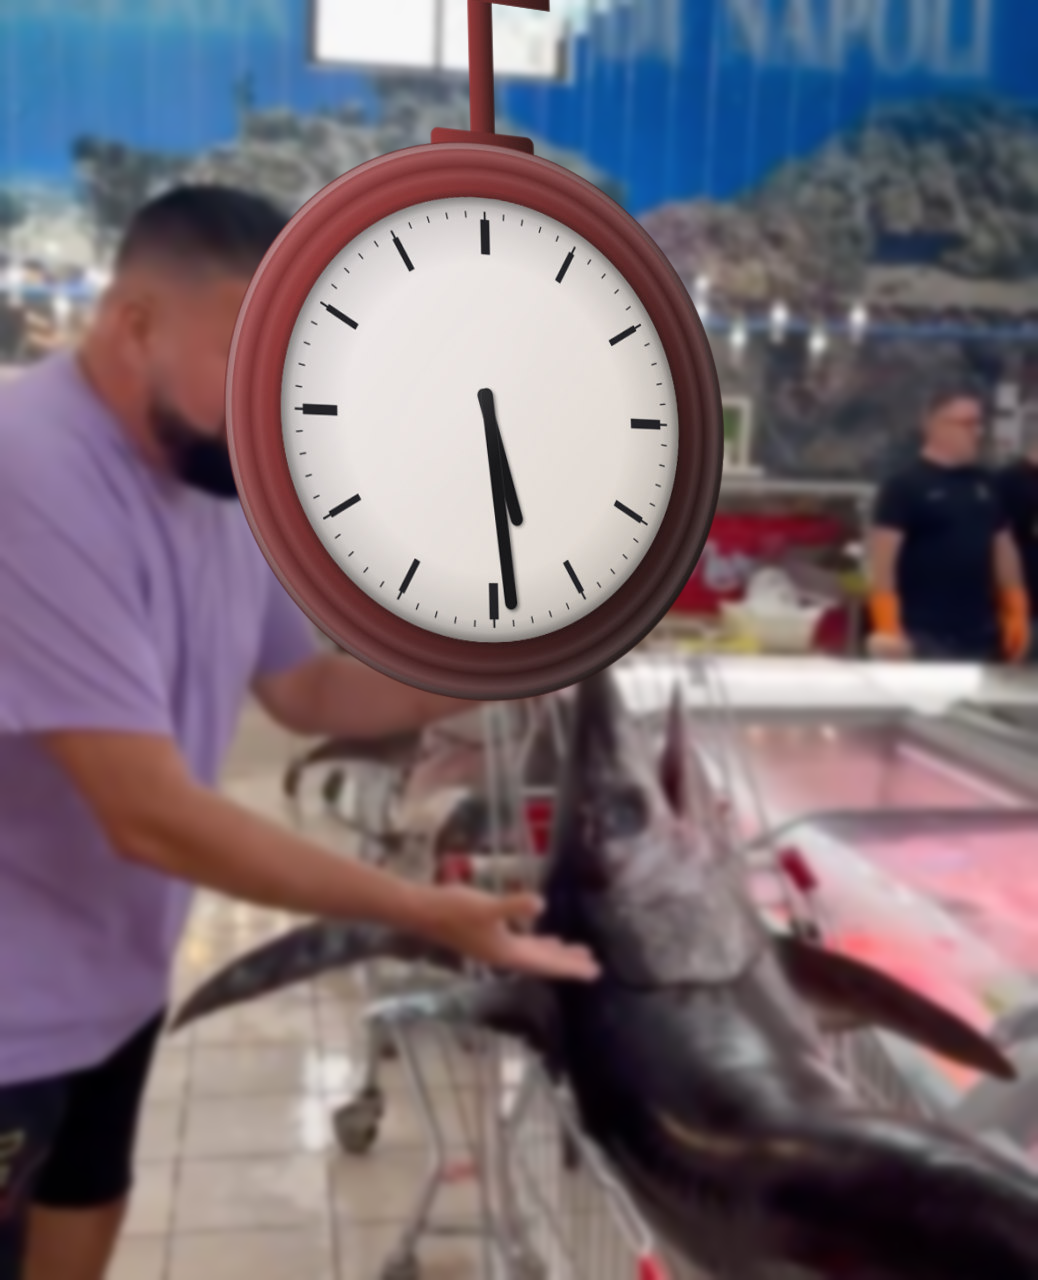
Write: 5:29
